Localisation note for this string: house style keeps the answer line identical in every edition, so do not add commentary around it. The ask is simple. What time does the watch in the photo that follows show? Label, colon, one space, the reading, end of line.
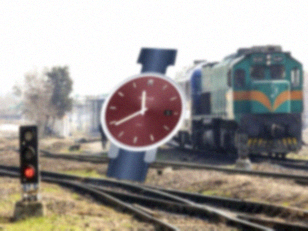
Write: 11:39
